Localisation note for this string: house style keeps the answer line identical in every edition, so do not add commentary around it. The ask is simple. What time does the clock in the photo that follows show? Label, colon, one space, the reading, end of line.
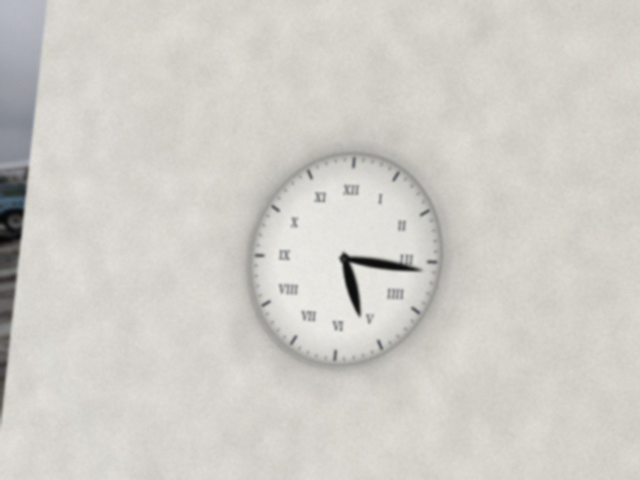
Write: 5:16
